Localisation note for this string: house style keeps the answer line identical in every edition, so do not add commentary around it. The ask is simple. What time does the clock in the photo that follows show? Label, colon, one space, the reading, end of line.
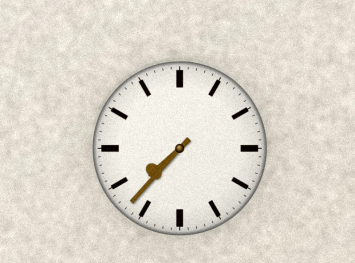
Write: 7:37
